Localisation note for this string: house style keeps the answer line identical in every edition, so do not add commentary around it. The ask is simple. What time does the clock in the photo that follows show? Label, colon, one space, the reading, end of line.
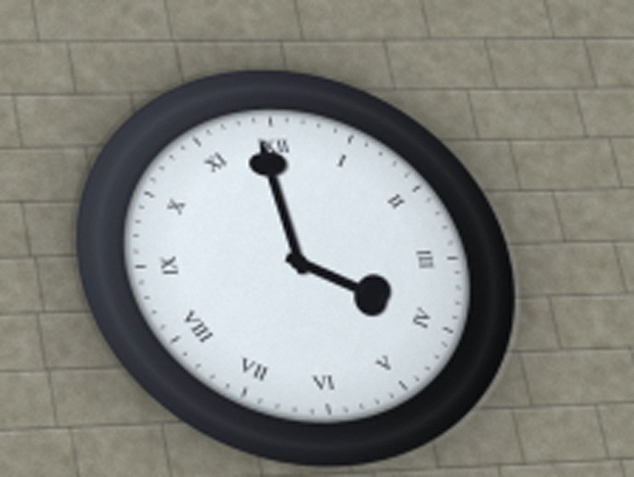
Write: 3:59
